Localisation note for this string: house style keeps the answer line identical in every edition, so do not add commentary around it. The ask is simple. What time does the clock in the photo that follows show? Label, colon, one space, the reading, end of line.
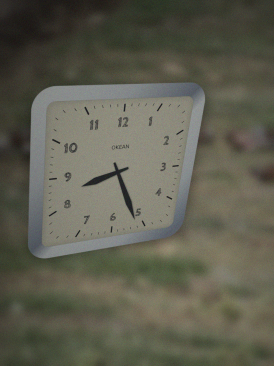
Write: 8:26
